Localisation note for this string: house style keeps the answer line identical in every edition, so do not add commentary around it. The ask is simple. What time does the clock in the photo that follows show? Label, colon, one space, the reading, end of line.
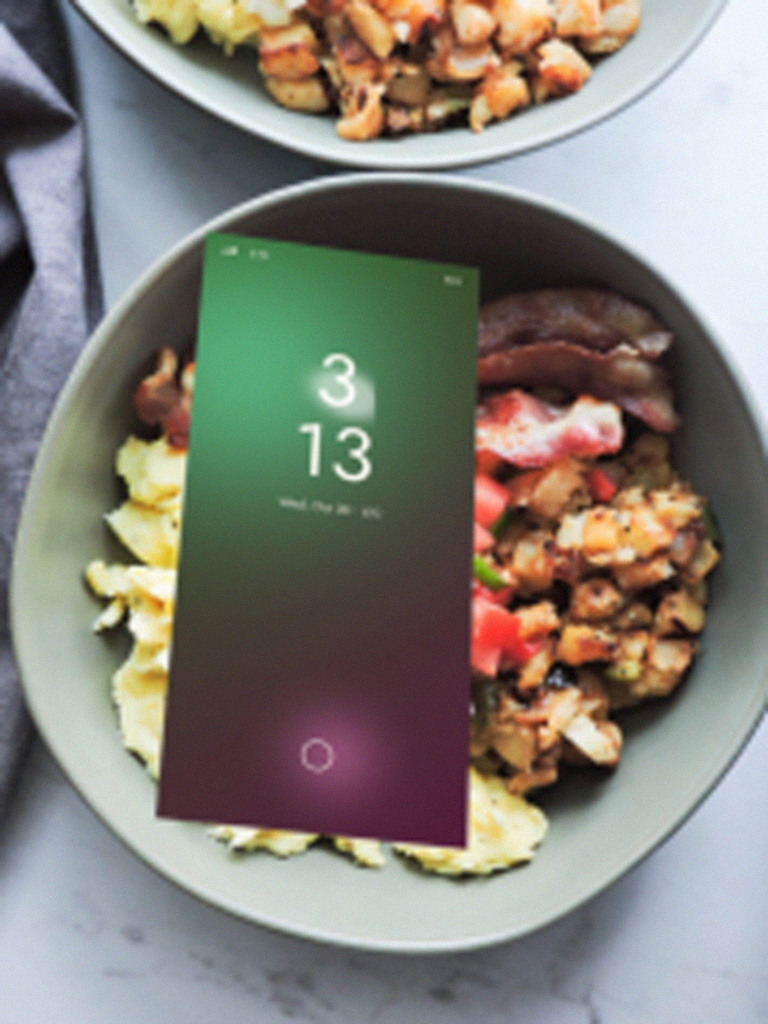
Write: 3:13
